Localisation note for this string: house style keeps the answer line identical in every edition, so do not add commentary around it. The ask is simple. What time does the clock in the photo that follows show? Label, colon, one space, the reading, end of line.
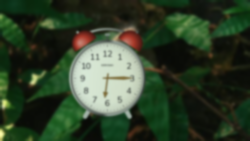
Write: 6:15
